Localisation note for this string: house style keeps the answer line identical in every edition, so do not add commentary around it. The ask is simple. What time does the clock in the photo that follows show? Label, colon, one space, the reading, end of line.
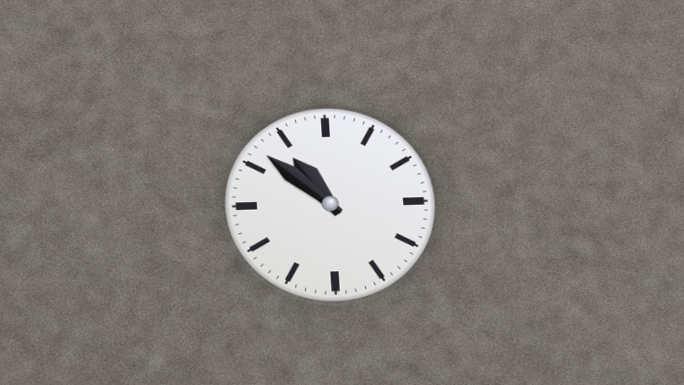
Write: 10:52
